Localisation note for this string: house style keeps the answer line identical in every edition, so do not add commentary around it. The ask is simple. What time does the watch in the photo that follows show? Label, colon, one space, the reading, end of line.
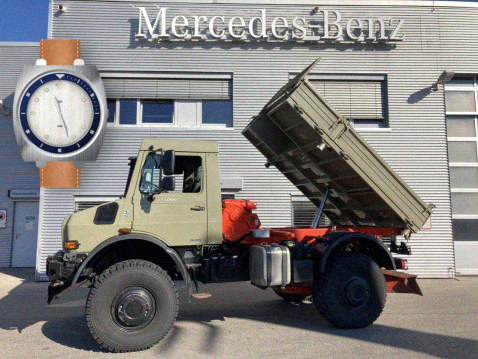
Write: 11:27
